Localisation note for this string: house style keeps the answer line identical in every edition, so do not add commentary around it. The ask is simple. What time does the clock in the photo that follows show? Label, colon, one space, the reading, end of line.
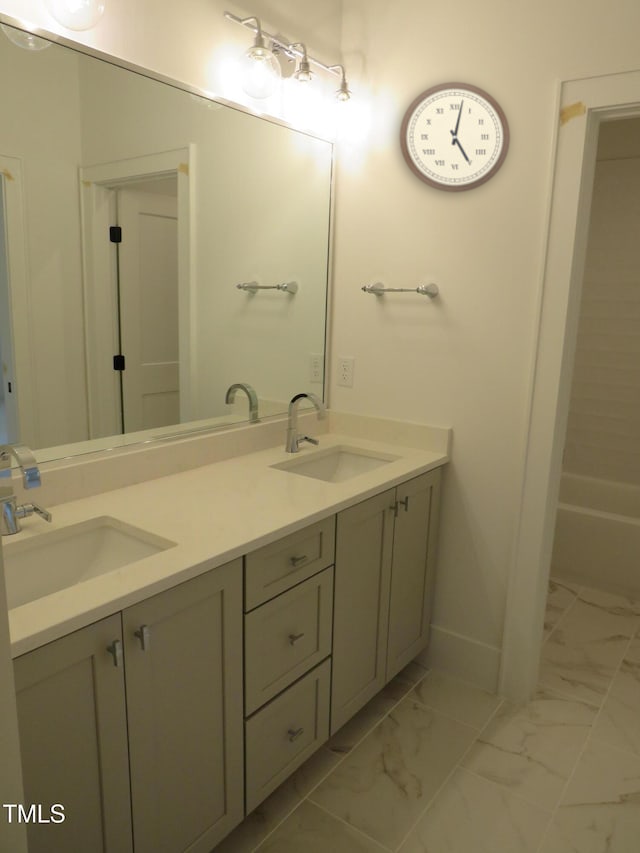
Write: 5:02
